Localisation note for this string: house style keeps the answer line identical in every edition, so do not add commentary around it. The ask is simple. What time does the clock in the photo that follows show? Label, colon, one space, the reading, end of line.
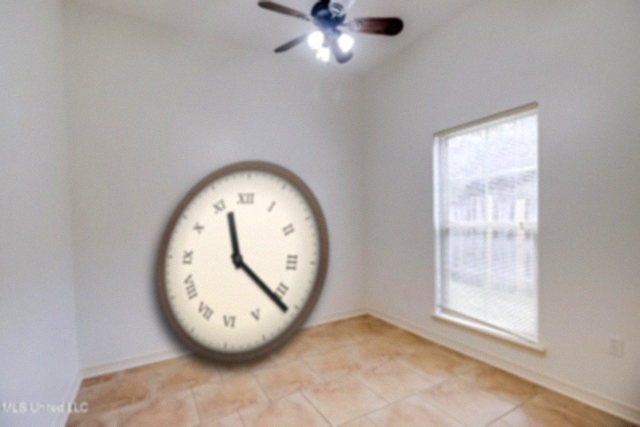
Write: 11:21
